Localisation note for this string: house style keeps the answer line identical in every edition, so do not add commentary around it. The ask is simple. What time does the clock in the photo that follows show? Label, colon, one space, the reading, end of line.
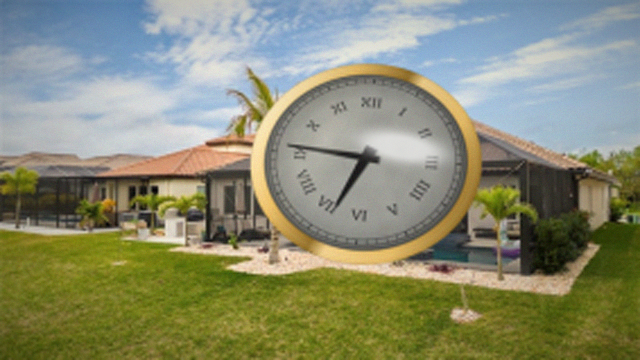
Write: 6:46
